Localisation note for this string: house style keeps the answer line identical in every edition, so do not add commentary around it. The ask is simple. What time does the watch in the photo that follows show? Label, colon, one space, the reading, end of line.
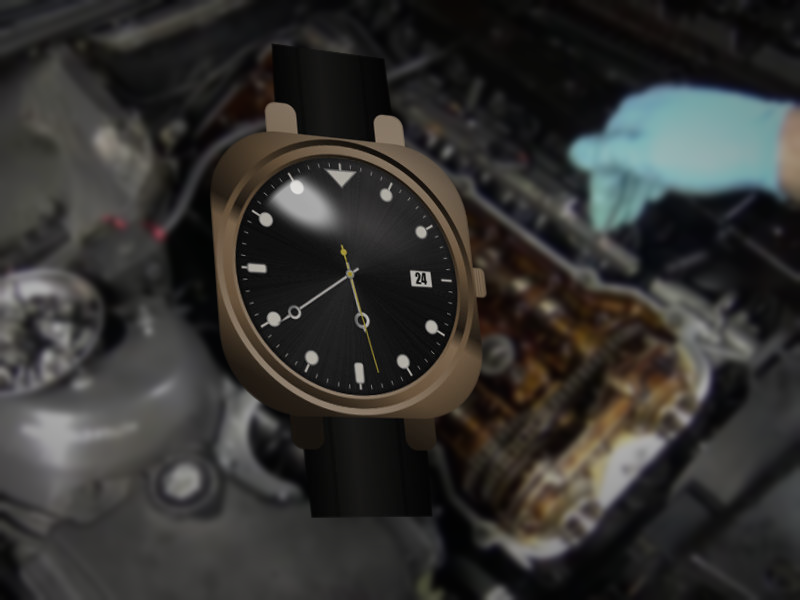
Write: 5:39:28
